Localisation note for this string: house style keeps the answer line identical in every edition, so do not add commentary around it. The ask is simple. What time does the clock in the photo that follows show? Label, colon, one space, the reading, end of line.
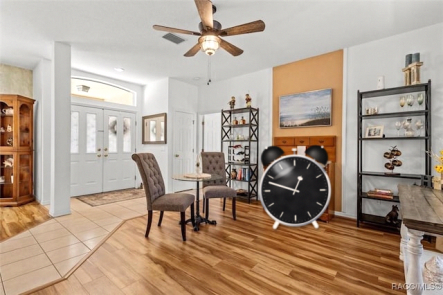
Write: 12:48
